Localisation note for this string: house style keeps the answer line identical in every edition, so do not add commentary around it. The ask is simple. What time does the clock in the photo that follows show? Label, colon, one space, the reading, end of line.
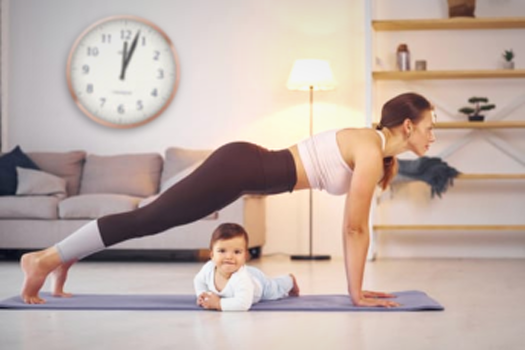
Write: 12:03
